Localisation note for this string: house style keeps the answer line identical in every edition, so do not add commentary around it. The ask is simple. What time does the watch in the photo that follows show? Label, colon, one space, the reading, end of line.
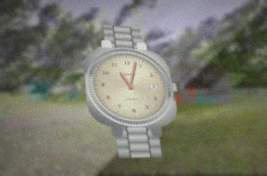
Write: 11:03
